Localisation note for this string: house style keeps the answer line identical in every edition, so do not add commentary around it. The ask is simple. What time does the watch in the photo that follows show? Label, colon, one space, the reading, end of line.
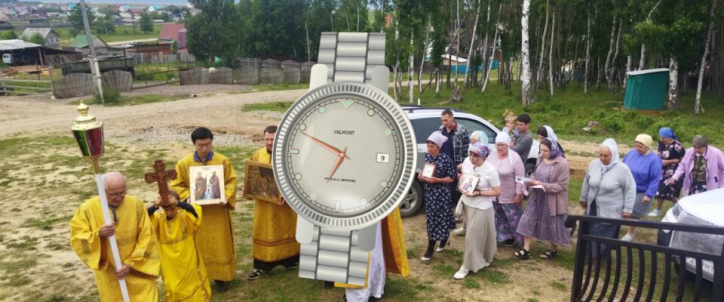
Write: 6:49
